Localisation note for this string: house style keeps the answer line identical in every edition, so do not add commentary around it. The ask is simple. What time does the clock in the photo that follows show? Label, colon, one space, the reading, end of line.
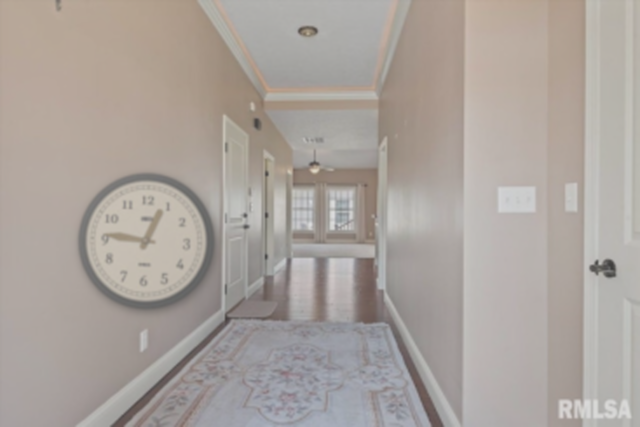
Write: 12:46
